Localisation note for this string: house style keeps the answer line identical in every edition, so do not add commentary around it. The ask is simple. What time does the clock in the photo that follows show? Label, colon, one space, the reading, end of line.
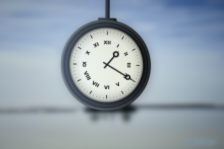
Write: 1:20
